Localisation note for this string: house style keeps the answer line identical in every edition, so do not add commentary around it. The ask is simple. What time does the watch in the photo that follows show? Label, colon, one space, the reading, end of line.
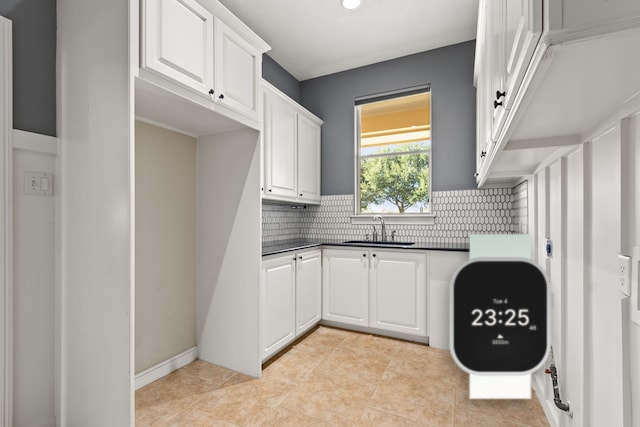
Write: 23:25
